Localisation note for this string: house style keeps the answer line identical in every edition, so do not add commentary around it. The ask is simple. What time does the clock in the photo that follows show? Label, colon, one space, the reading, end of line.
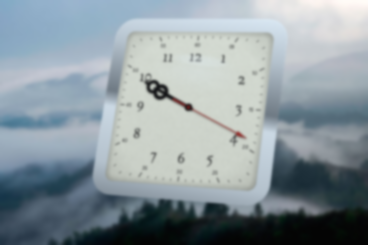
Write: 9:49:19
